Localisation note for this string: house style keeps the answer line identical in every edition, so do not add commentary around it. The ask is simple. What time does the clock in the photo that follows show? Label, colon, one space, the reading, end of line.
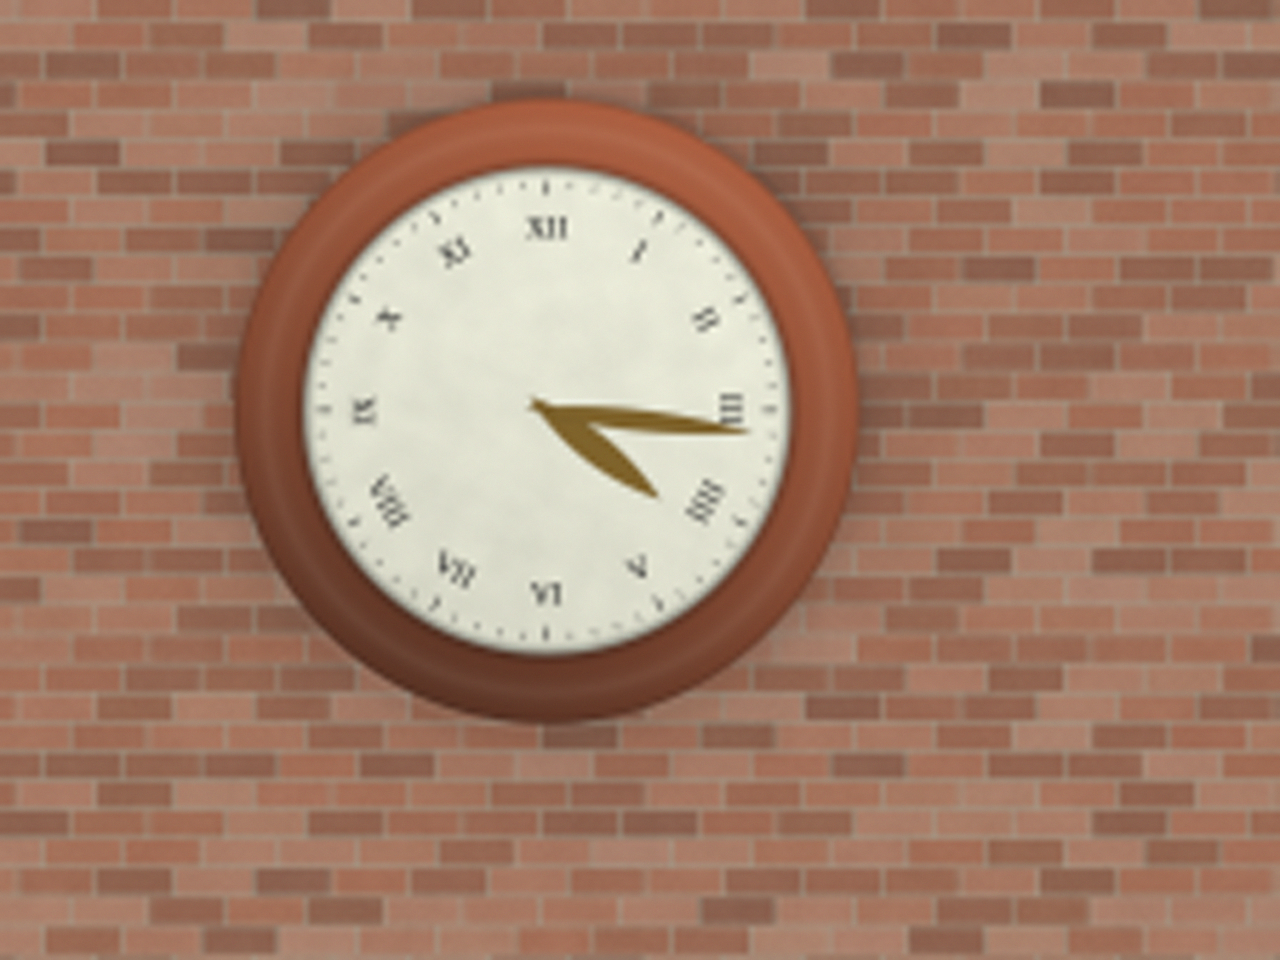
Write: 4:16
